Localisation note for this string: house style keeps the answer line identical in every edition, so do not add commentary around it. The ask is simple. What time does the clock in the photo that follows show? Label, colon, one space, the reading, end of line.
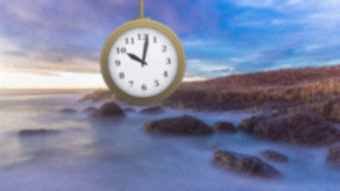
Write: 10:02
